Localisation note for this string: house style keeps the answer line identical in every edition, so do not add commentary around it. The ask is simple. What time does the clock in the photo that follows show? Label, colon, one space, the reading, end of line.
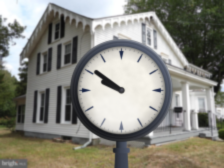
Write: 9:51
